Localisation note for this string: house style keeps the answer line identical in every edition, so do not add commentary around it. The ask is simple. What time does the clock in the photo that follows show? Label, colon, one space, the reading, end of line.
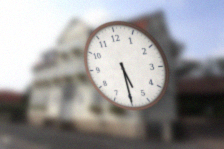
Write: 5:30
